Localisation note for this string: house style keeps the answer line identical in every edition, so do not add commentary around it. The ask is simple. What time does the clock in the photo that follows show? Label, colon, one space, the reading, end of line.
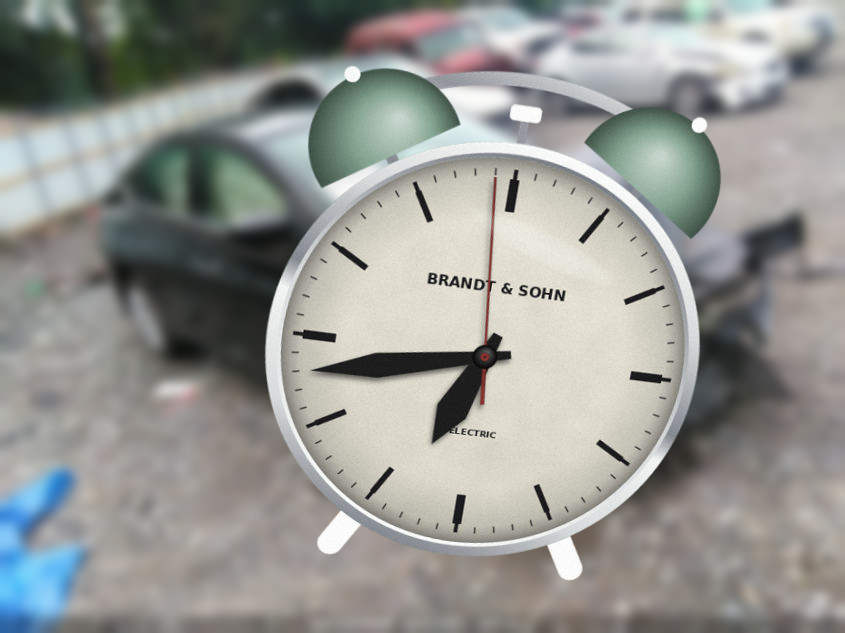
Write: 6:42:59
